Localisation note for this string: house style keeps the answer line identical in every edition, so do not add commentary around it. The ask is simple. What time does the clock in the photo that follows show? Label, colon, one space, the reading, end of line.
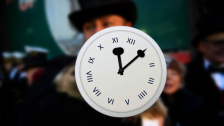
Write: 11:05
